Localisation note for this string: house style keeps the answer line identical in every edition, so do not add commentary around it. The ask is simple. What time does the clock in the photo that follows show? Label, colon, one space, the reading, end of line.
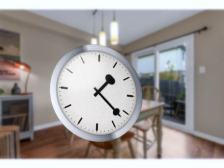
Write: 1:22
